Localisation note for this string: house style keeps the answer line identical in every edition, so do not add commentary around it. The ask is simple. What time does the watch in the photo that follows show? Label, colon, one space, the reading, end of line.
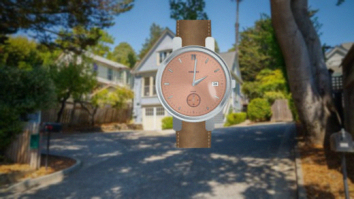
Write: 2:01
